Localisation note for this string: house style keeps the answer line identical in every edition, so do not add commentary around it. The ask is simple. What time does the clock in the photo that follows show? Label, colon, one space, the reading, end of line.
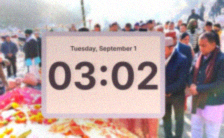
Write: 3:02
